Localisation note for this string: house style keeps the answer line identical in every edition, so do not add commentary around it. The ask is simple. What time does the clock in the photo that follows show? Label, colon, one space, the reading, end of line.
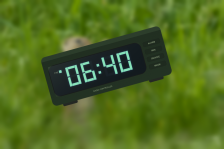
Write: 6:40
